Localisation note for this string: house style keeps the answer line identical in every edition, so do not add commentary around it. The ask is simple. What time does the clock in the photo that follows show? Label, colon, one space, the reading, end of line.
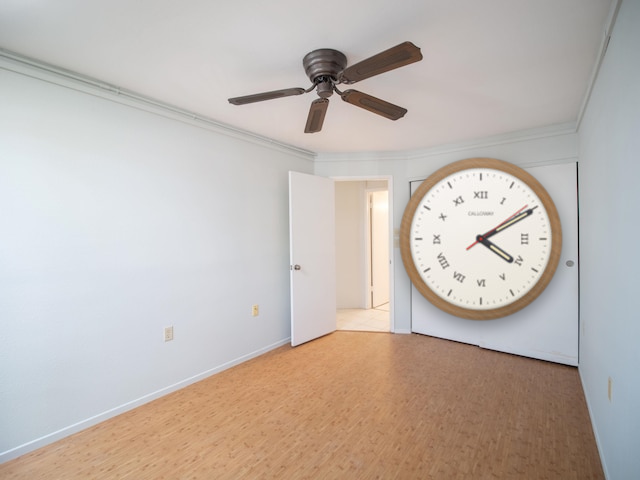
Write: 4:10:09
